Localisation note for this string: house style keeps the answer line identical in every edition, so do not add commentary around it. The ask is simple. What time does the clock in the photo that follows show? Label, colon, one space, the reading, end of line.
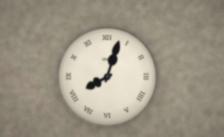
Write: 8:03
